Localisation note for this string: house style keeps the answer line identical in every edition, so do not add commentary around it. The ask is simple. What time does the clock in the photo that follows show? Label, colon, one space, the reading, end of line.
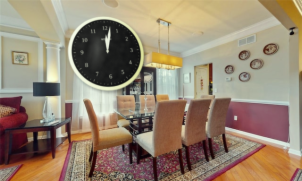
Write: 12:02
